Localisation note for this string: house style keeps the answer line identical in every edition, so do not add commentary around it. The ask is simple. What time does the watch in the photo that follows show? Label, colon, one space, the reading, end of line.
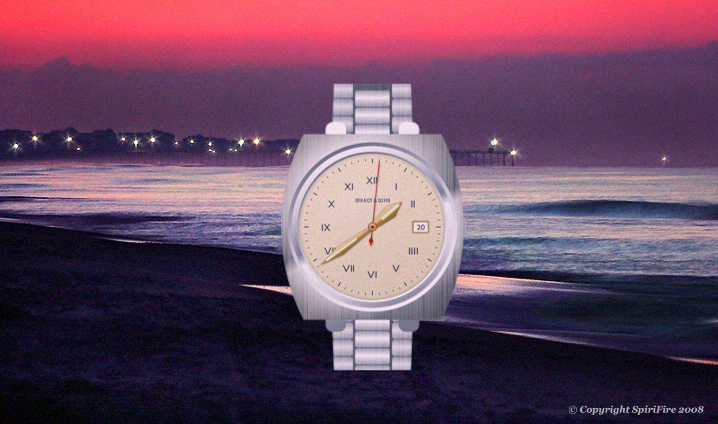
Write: 1:39:01
